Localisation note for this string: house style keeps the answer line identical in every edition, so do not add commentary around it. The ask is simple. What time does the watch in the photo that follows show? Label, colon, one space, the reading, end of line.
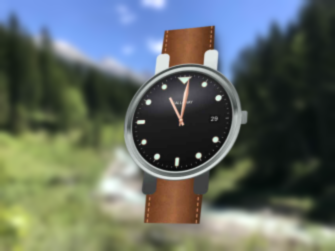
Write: 11:01
